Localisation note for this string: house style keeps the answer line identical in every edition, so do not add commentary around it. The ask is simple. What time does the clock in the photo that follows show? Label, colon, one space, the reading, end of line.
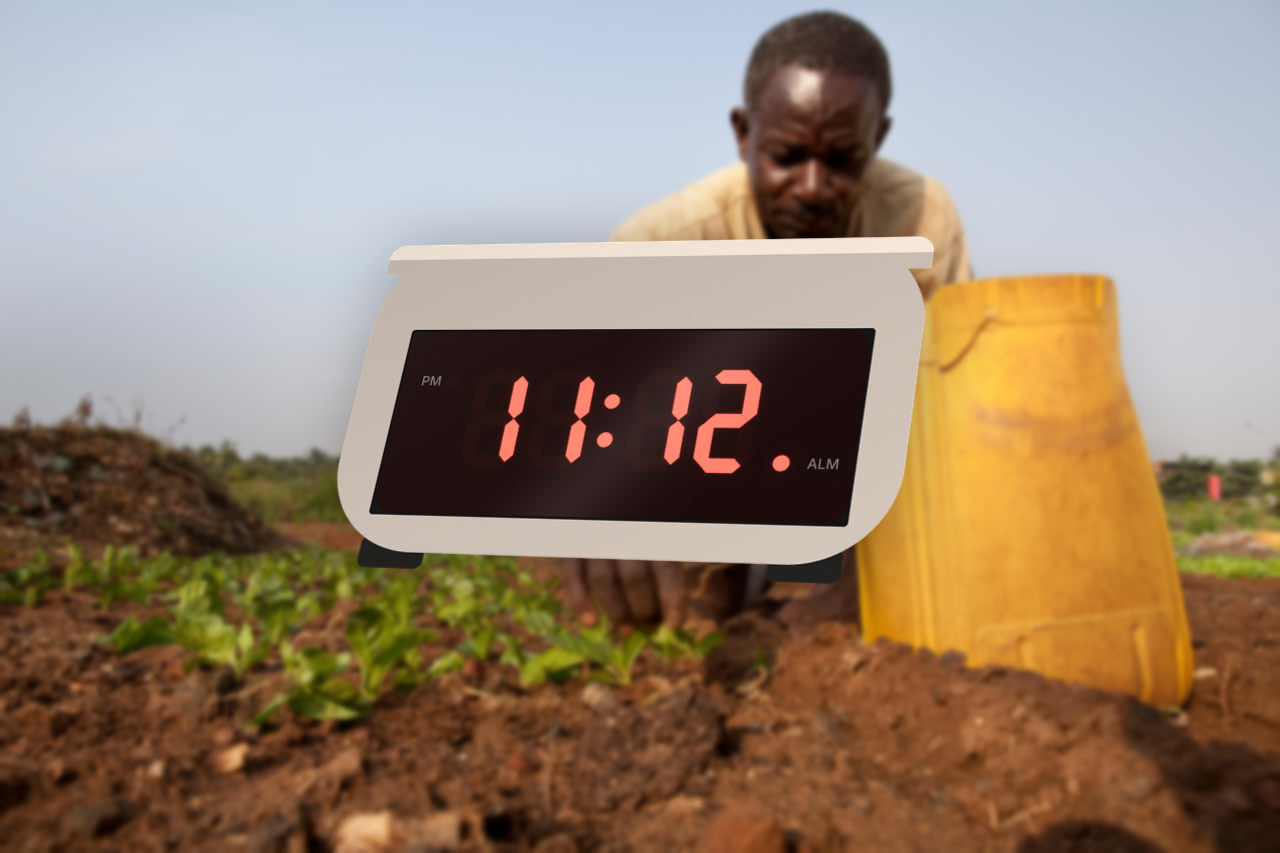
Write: 11:12
